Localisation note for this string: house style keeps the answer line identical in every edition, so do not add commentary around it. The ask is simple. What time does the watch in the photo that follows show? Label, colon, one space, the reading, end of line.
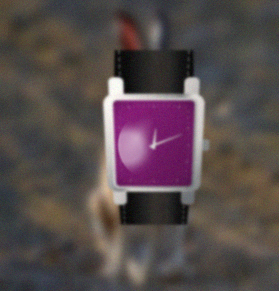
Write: 12:11
